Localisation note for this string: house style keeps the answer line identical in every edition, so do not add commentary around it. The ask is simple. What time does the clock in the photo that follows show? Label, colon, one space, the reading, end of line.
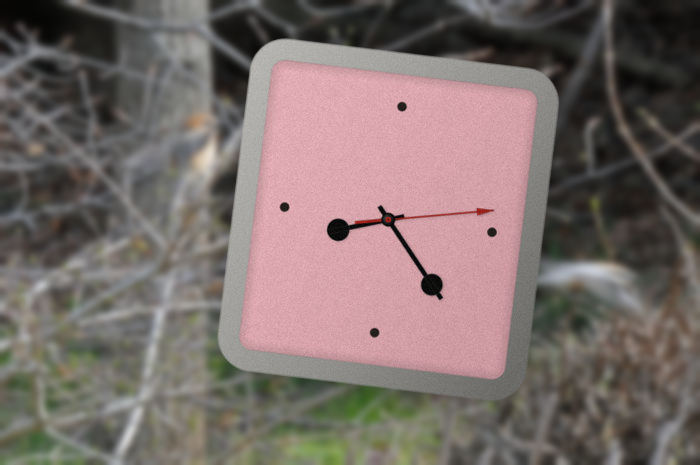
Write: 8:23:13
